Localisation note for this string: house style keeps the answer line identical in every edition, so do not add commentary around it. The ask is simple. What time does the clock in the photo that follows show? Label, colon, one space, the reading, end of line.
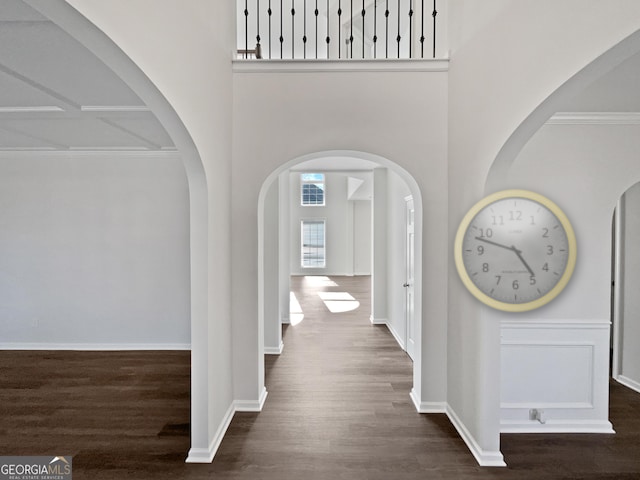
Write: 4:48
